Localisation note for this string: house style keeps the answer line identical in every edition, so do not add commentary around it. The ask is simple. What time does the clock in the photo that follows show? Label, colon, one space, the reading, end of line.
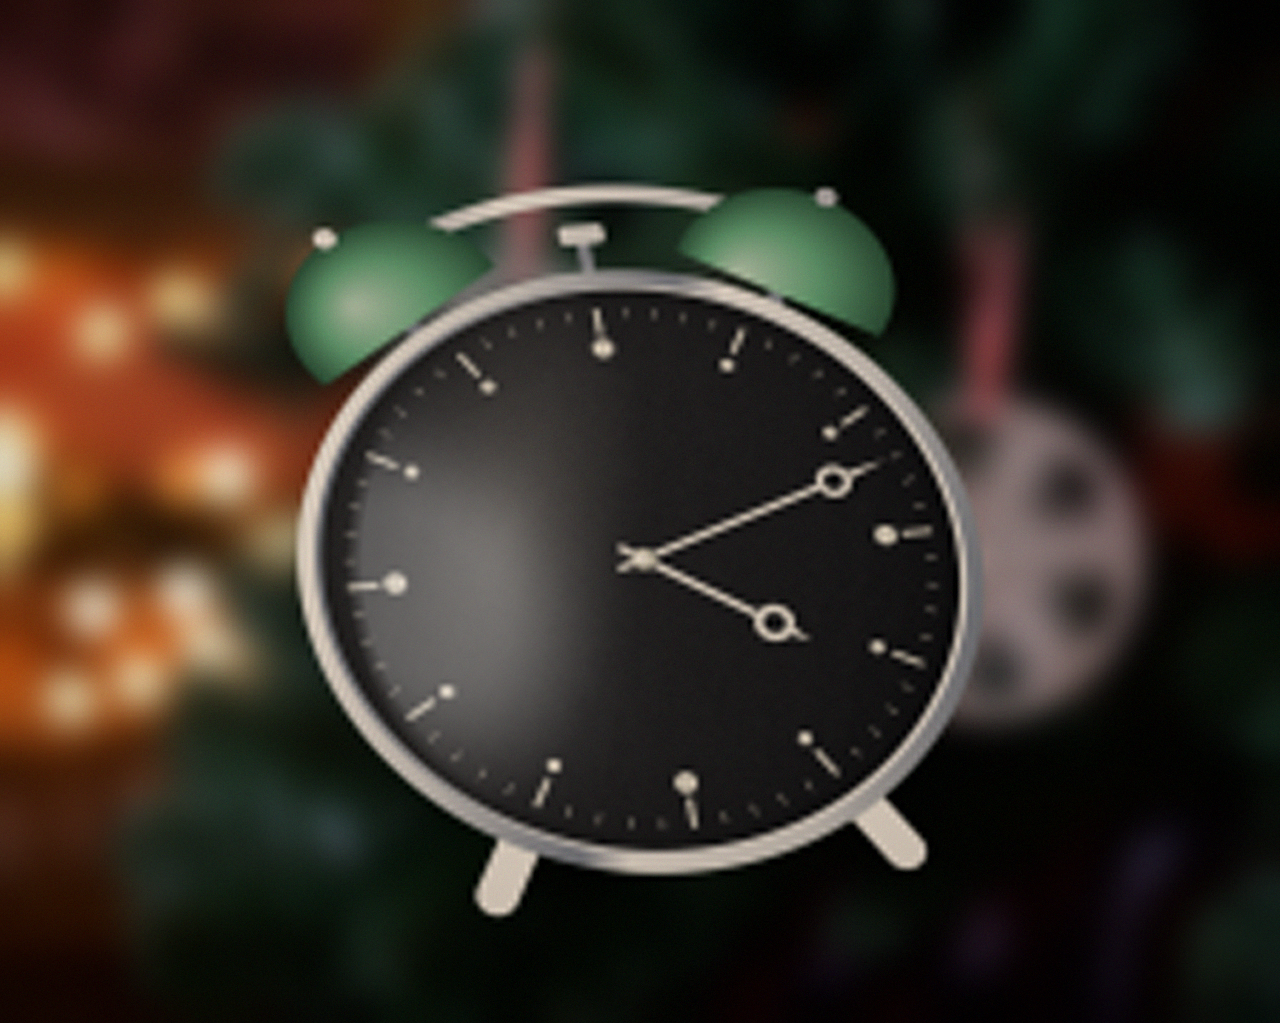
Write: 4:12
